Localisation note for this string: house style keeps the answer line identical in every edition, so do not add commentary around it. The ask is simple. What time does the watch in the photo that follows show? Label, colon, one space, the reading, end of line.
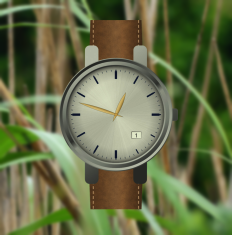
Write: 12:48
